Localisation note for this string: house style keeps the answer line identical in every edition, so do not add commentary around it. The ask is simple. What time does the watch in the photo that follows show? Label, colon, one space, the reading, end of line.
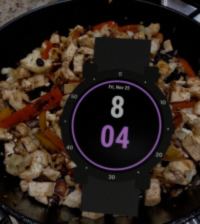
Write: 8:04
